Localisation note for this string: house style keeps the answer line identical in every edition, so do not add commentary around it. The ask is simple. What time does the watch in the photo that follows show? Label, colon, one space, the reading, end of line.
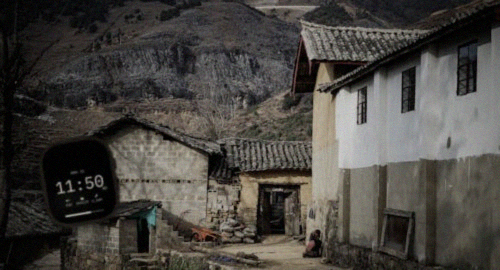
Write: 11:50
